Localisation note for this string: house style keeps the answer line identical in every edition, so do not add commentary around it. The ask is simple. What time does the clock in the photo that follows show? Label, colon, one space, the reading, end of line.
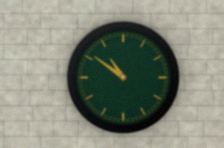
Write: 10:51
